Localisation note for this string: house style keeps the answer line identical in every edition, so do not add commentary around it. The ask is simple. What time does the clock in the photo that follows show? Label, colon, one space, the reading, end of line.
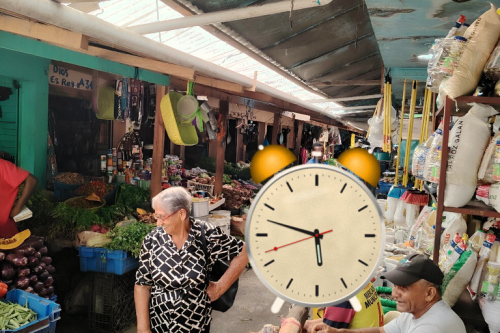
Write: 5:47:42
